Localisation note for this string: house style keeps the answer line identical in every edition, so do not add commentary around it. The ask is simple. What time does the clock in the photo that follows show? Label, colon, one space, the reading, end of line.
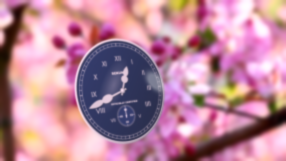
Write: 12:42
